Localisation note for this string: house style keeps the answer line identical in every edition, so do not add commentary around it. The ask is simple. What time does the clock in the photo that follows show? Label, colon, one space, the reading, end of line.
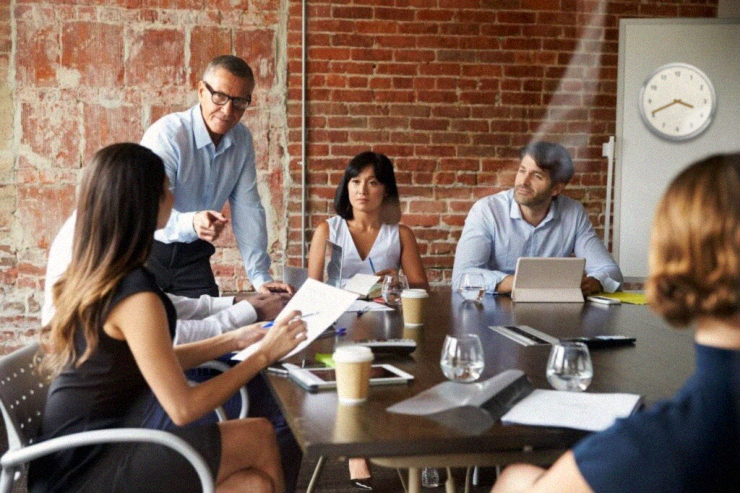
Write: 3:41
